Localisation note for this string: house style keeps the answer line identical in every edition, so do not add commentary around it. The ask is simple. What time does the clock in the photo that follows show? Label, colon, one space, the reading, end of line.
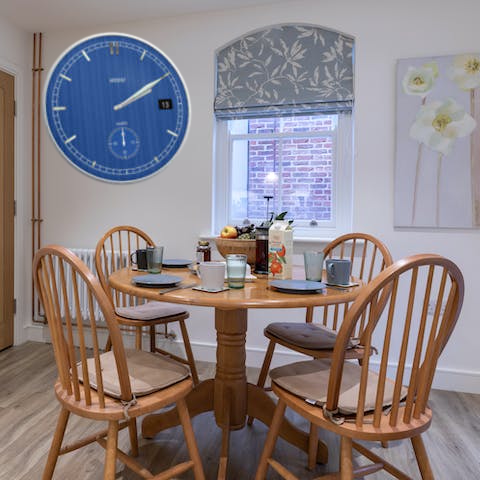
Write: 2:10
